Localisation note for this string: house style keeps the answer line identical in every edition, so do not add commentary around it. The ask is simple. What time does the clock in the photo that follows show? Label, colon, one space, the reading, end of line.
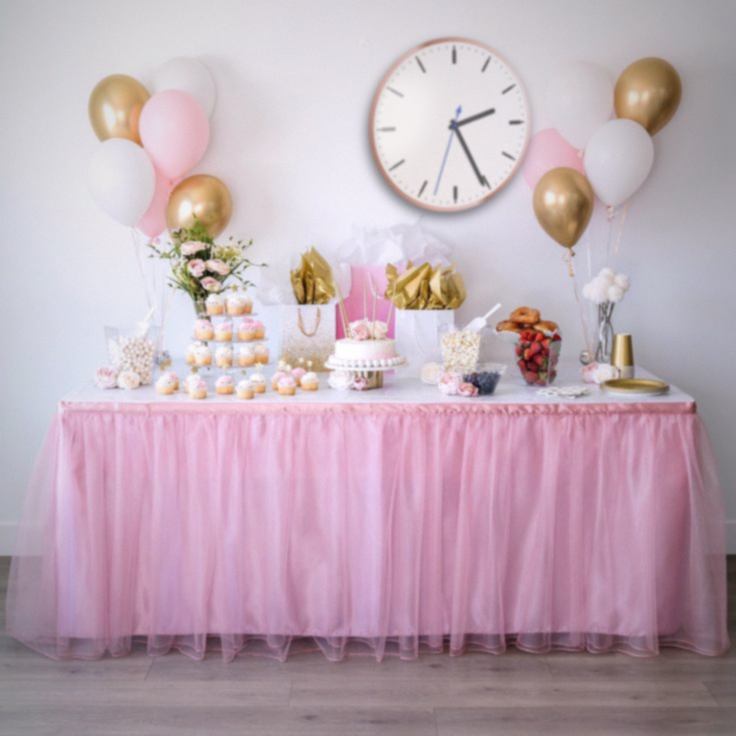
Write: 2:25:33
